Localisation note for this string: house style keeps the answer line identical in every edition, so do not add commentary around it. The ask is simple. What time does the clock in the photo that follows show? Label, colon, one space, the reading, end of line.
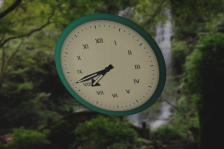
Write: 7:42
